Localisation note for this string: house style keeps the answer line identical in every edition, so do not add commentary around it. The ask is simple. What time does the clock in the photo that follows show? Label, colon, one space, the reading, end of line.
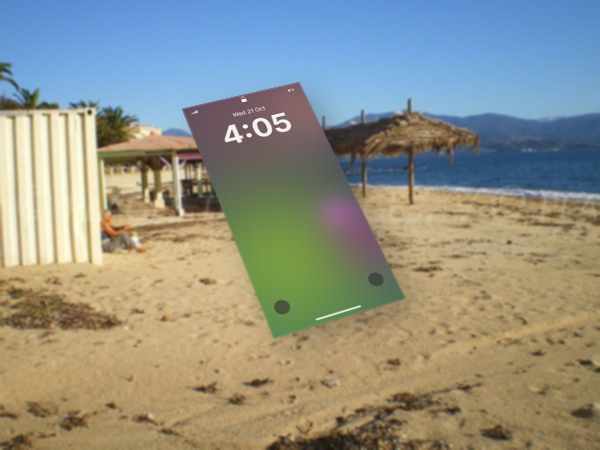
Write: 4:05
